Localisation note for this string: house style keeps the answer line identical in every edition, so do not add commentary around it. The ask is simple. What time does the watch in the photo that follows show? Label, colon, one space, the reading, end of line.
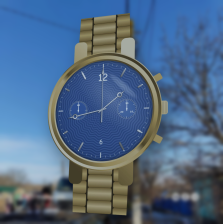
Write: 1:43
